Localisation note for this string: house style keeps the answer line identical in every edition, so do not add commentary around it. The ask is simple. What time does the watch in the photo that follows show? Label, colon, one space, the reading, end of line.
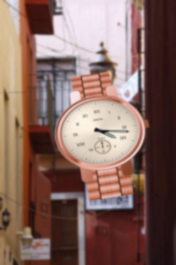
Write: 4:17
